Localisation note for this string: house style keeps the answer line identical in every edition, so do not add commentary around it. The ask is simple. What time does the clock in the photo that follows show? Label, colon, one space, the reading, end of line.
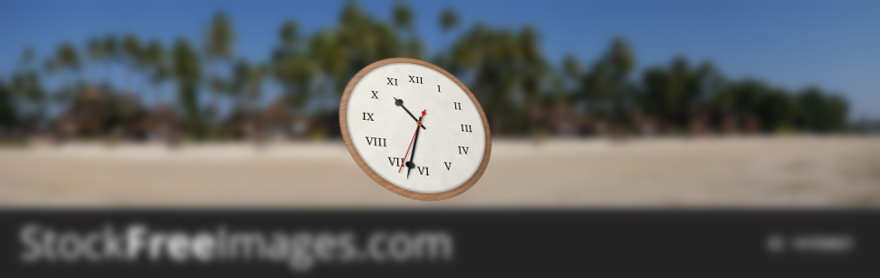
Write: 10:32:34
